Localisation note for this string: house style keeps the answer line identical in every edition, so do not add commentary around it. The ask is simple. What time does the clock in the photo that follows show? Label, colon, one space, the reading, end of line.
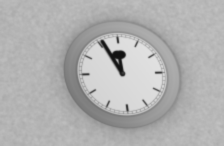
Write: 11:56
